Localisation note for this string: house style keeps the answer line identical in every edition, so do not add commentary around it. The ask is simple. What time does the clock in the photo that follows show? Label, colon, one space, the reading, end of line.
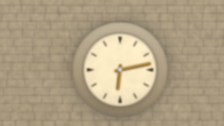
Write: 6:13
